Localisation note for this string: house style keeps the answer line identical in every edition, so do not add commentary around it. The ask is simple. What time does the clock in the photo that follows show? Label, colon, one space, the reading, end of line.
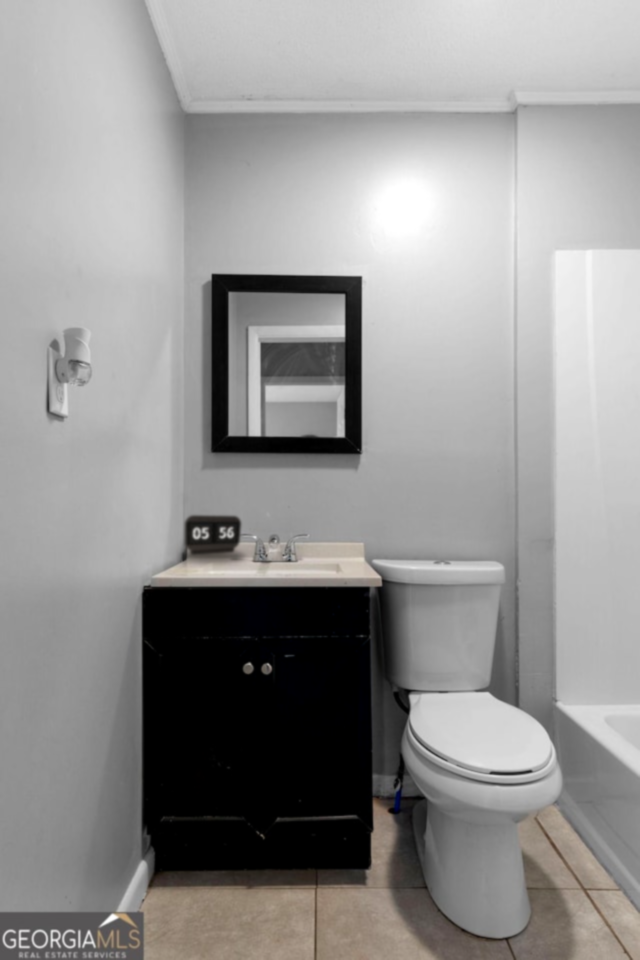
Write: 5:56
